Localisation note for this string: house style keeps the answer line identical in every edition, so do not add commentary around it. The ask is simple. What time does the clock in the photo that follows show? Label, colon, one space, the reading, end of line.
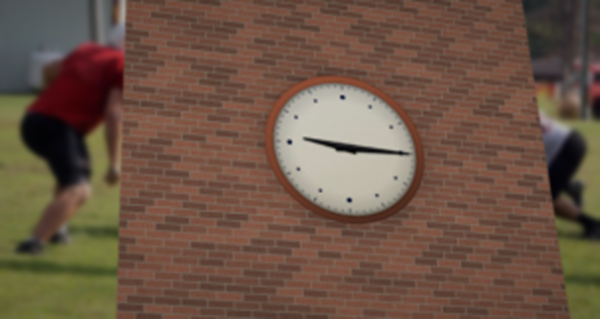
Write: 9:15
